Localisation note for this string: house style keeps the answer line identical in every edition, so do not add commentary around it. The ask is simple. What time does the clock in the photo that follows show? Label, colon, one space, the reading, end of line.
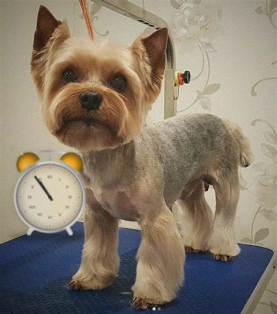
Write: 10:54
